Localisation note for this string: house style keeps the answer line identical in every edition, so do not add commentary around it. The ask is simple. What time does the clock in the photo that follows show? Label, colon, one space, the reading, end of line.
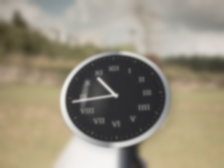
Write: 10:44
